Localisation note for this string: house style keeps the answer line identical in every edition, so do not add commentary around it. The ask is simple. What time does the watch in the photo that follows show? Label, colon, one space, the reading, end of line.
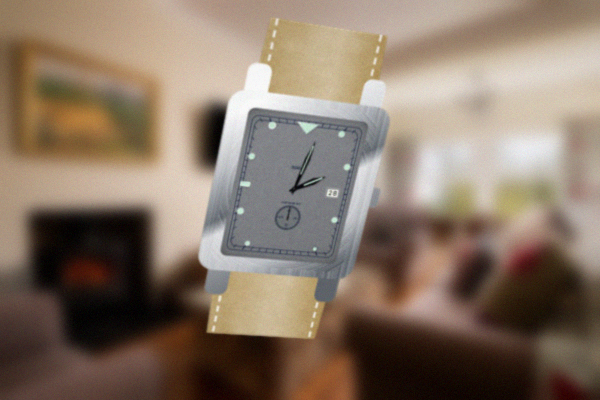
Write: 2:02
